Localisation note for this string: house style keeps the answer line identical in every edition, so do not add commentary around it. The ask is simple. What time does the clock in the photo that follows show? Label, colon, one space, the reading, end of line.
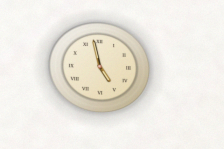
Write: 4:58
